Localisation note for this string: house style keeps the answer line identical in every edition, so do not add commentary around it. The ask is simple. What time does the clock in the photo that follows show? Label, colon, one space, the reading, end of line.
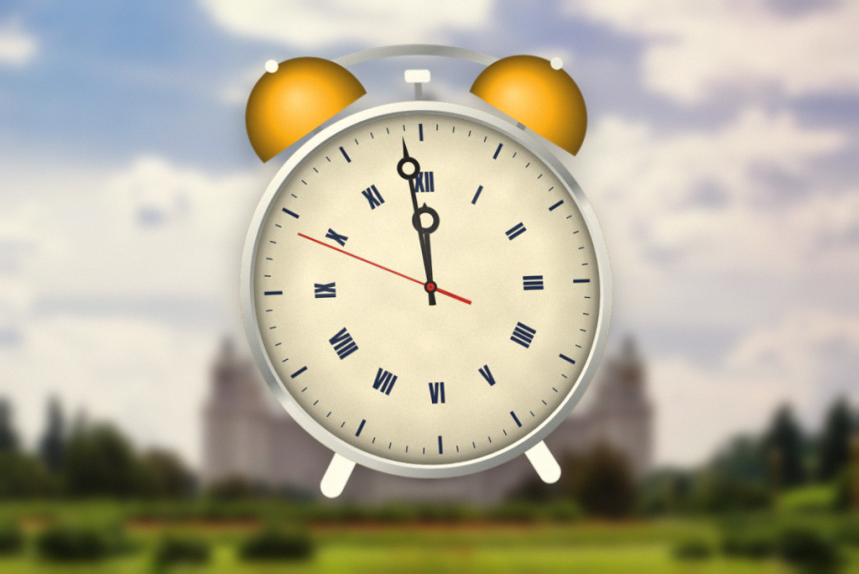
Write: 11:58:49
